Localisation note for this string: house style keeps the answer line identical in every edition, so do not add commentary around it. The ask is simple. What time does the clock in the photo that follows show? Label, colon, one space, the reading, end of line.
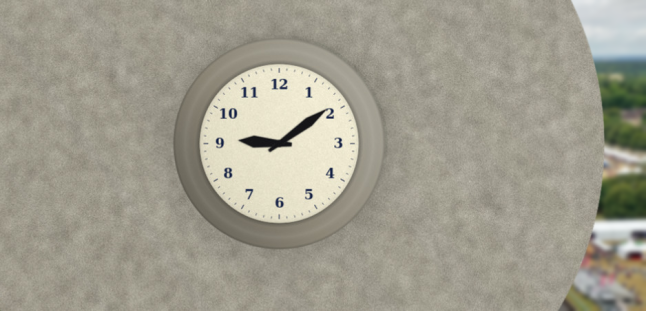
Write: 9:09
